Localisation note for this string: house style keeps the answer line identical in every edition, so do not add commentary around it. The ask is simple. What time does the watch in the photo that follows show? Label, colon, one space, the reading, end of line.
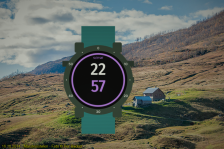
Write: 22:57
